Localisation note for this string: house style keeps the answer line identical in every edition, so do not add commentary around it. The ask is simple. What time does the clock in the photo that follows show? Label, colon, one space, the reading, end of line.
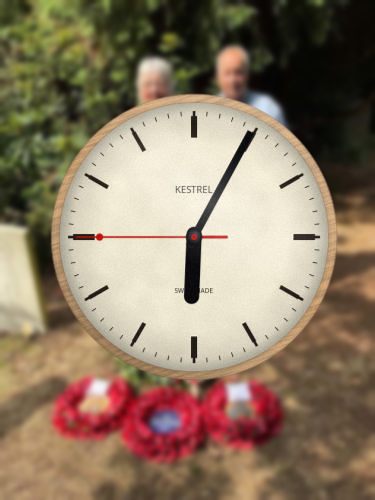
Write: 6:04:45
